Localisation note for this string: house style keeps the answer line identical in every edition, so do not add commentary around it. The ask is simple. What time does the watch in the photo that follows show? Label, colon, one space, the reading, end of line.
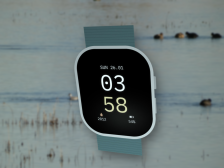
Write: 3:58
